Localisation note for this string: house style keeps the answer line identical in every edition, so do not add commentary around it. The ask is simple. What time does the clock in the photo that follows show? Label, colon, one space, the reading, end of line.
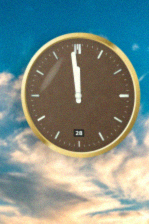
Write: 11:59
